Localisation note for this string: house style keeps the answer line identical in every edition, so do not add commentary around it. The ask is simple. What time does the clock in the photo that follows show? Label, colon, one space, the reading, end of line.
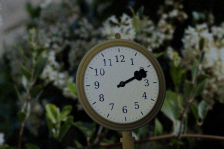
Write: 2:11
